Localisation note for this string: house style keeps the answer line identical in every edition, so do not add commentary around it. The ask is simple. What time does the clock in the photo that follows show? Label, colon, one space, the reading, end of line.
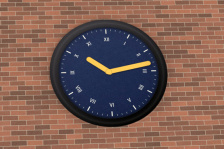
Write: 10:13
